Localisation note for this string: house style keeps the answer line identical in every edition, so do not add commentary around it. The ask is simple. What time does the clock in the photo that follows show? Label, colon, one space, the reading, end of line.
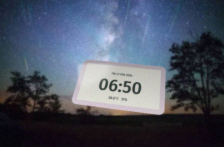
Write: 6:50
